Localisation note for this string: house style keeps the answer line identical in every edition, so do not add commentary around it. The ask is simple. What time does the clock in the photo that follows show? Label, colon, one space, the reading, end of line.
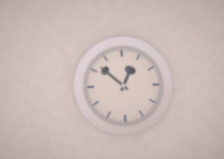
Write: 12:52
